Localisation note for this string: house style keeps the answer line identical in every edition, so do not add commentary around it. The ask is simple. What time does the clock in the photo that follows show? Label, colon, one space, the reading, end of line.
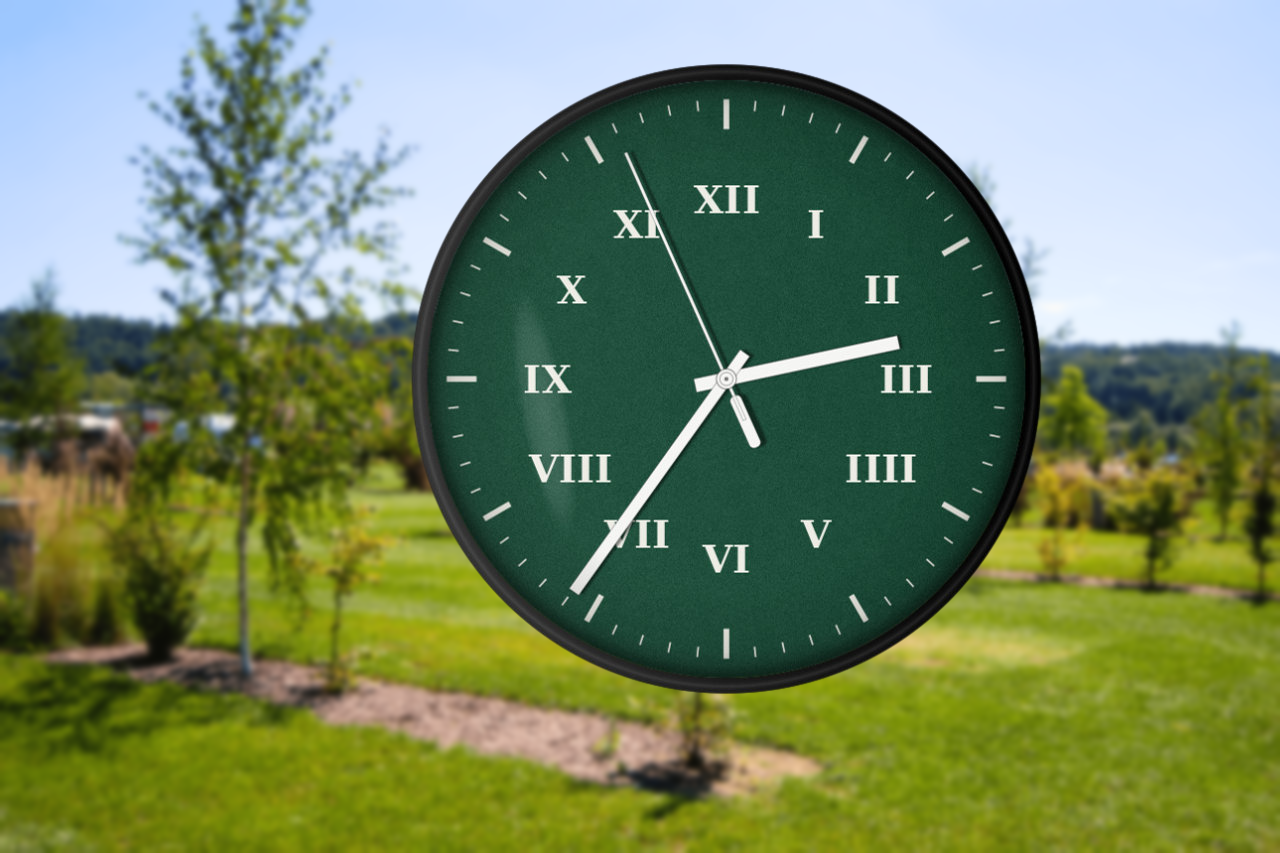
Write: 2:35:56
